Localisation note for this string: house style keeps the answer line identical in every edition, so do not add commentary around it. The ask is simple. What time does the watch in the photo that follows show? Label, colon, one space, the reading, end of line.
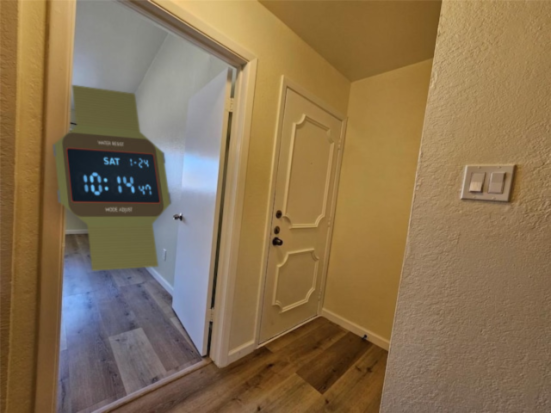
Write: 10:14:47
